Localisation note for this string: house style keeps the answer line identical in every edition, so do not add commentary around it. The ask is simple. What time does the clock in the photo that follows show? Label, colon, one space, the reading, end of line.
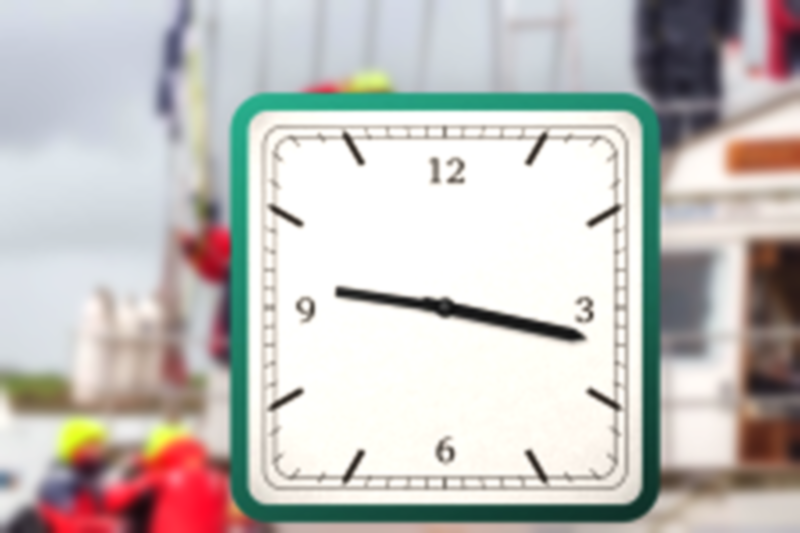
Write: 9:17
